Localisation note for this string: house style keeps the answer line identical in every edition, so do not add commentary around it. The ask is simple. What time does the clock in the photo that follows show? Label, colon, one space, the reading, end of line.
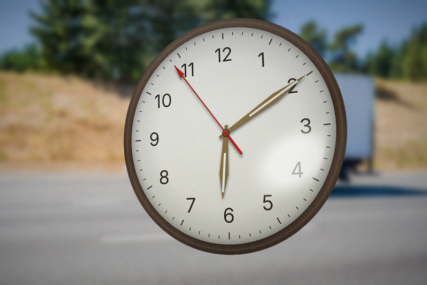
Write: 6:09:54
